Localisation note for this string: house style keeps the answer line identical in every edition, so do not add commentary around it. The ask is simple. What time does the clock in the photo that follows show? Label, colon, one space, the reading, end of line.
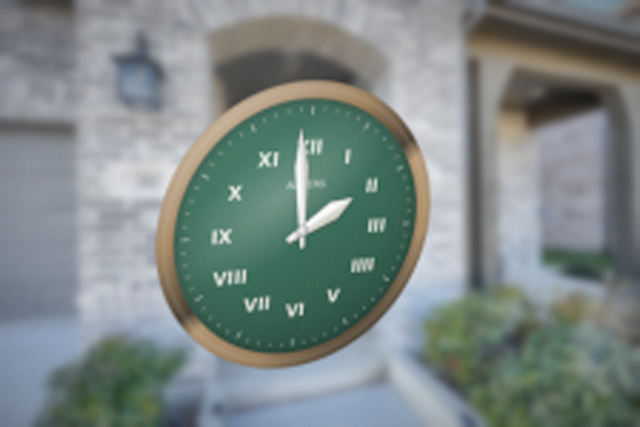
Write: 1:59
